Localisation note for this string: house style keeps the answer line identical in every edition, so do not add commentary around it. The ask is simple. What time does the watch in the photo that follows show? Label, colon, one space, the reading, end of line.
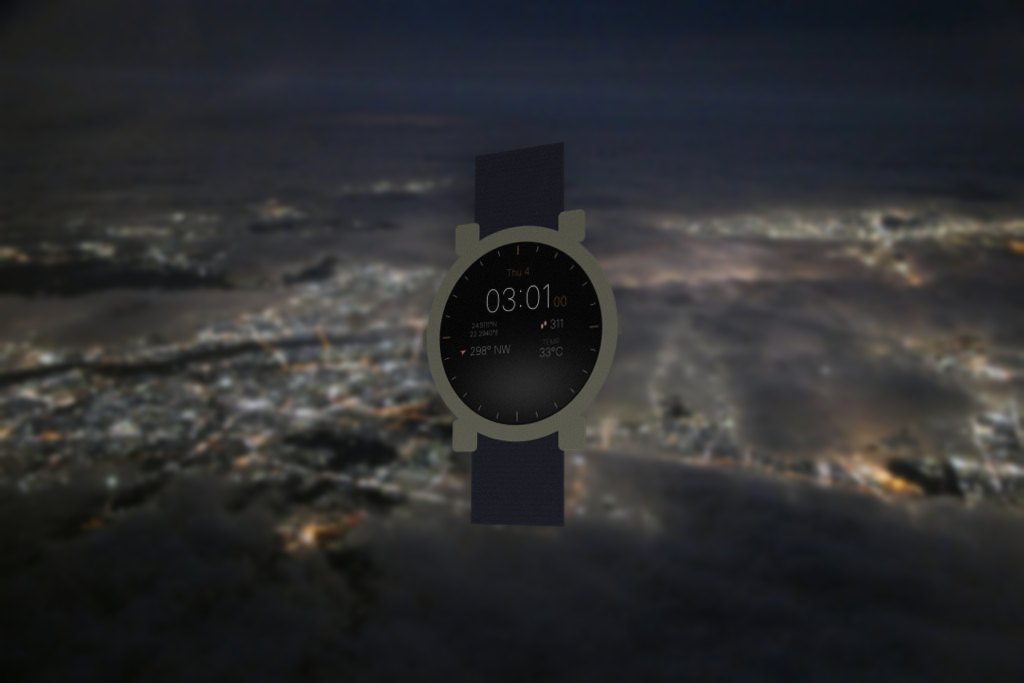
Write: 3:01:00
